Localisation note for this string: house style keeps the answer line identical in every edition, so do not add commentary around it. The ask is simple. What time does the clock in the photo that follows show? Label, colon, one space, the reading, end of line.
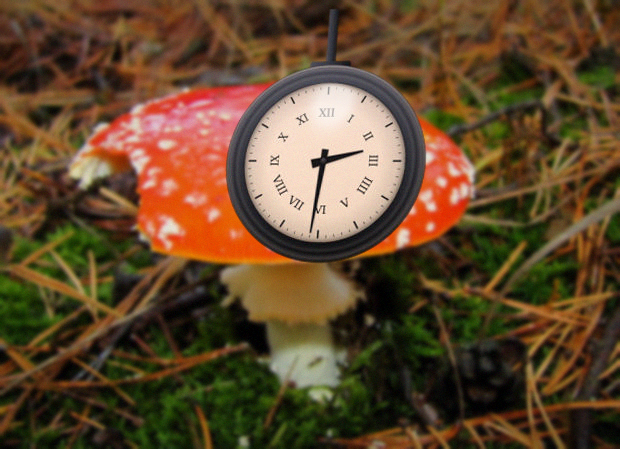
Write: 2:31
